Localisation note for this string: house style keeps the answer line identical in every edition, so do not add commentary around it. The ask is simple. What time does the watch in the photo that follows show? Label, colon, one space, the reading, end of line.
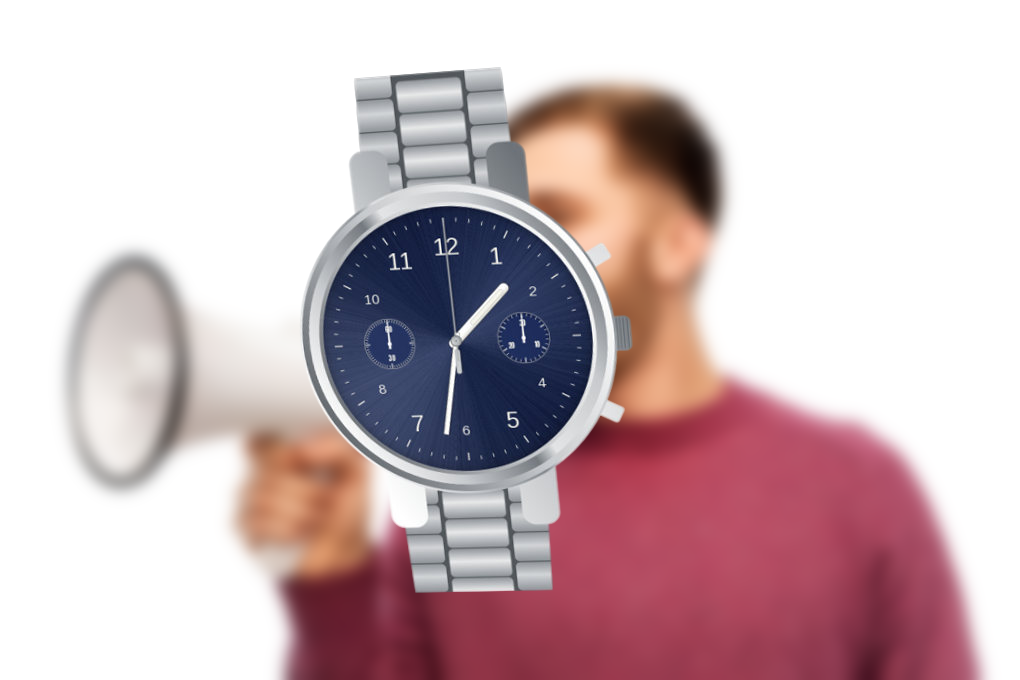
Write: 1:32
